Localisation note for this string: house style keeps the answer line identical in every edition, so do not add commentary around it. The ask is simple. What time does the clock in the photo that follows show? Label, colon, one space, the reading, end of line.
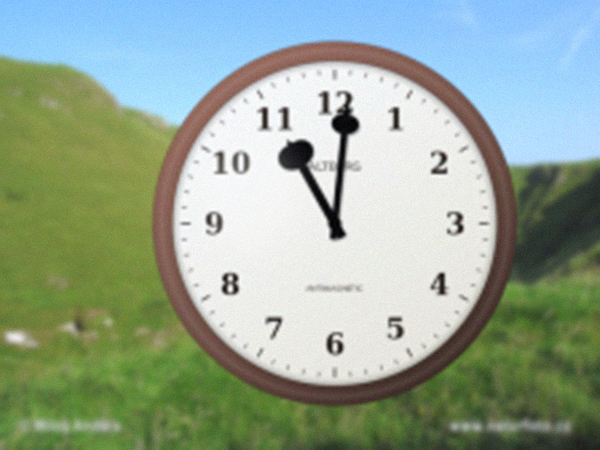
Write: 11:01
